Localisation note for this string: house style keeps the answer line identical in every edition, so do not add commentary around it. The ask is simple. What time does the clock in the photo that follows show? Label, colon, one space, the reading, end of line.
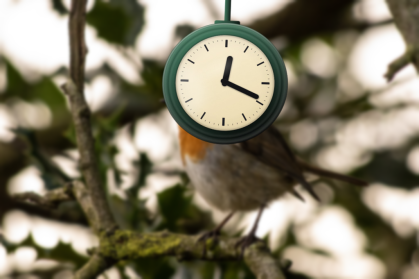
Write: 12:19
